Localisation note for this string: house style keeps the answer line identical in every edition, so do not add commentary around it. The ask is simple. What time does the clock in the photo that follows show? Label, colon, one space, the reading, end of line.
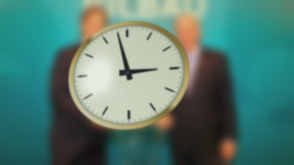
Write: 2:58
